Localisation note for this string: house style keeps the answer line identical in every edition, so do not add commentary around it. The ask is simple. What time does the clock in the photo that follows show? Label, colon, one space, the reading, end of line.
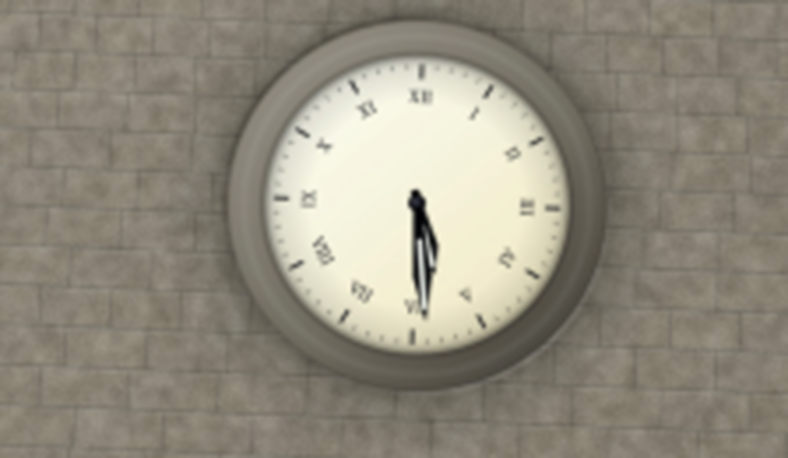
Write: 5:29
